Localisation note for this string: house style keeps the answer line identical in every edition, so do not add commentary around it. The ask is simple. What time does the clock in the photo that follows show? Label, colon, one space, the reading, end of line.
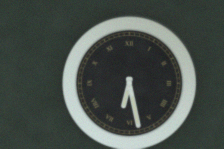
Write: 6:28
